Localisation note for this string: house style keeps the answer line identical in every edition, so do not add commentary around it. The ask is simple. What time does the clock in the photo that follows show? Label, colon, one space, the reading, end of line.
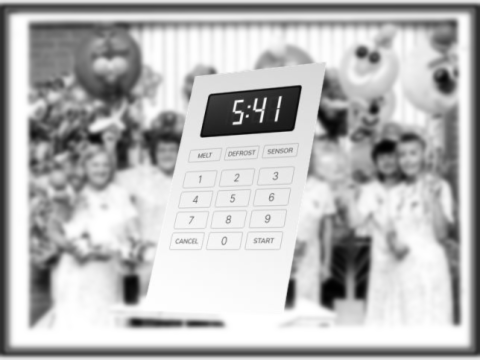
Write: 5:41
